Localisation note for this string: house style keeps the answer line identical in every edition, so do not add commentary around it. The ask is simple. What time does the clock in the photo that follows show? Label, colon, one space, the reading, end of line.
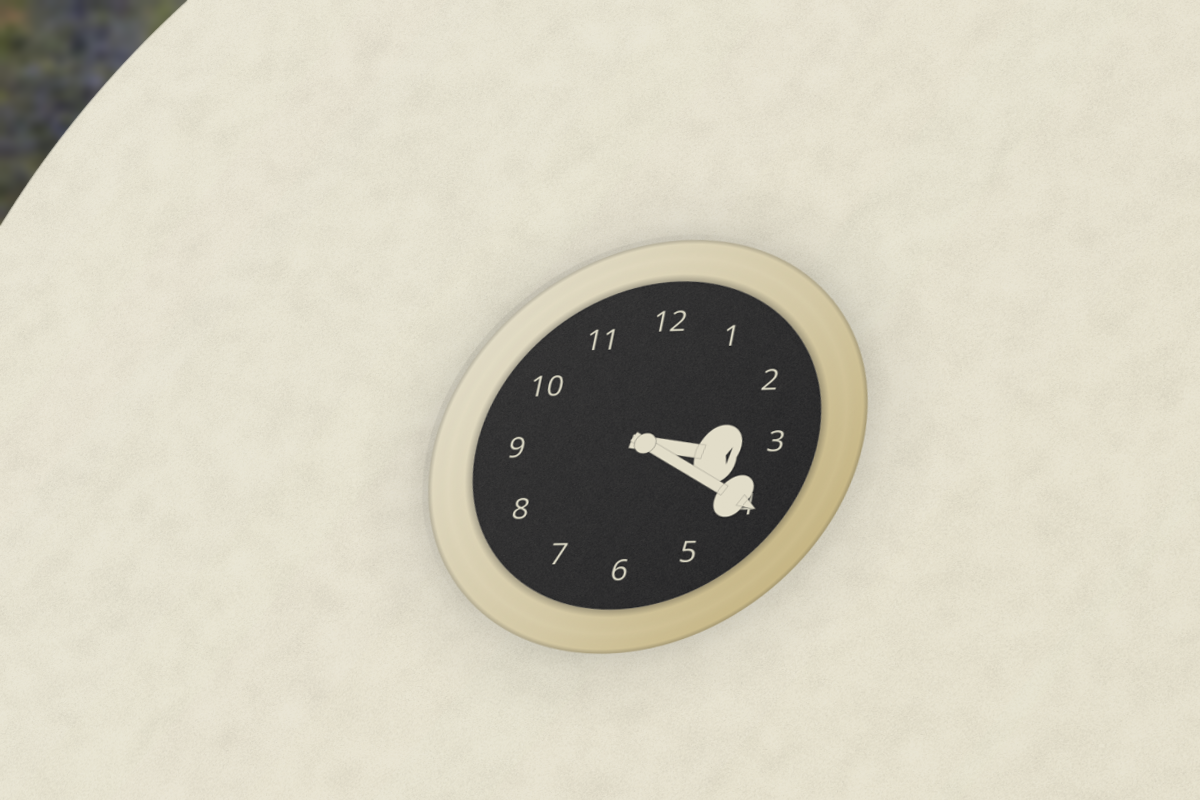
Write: 3:20
